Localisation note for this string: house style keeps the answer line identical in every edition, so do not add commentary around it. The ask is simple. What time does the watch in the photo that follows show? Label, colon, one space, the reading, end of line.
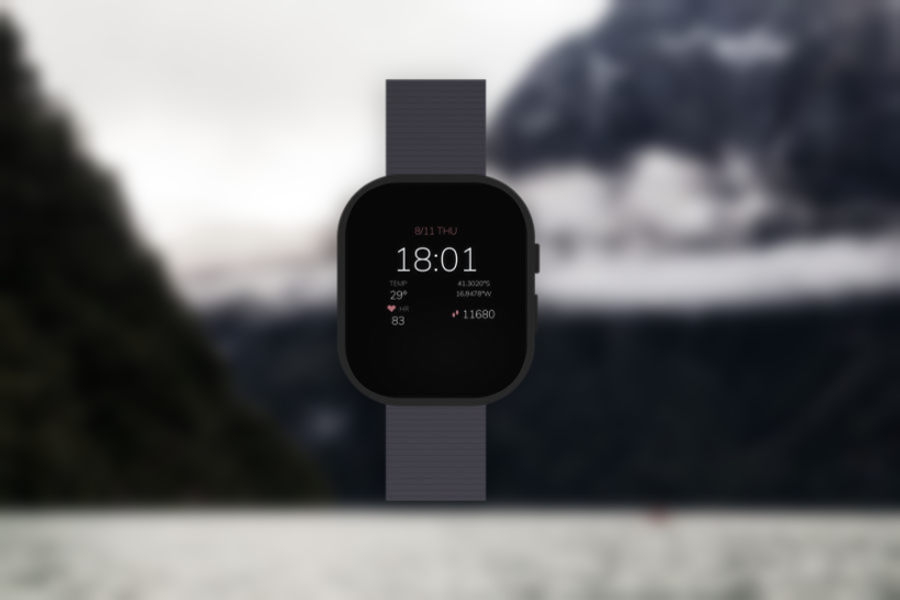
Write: 18:01
